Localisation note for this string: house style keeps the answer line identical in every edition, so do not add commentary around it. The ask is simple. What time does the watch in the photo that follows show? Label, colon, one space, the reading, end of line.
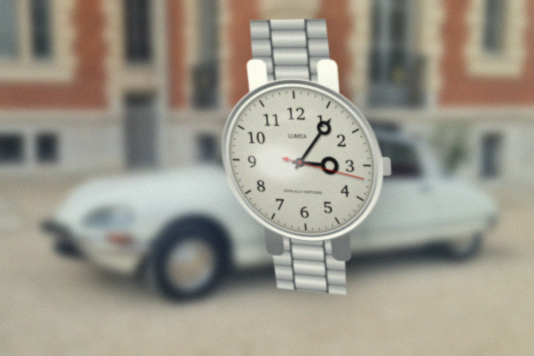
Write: 3:06:17
